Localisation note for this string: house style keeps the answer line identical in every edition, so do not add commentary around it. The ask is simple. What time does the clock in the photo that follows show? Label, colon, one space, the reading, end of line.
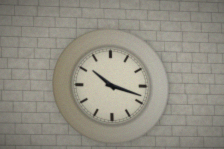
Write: 10:18
